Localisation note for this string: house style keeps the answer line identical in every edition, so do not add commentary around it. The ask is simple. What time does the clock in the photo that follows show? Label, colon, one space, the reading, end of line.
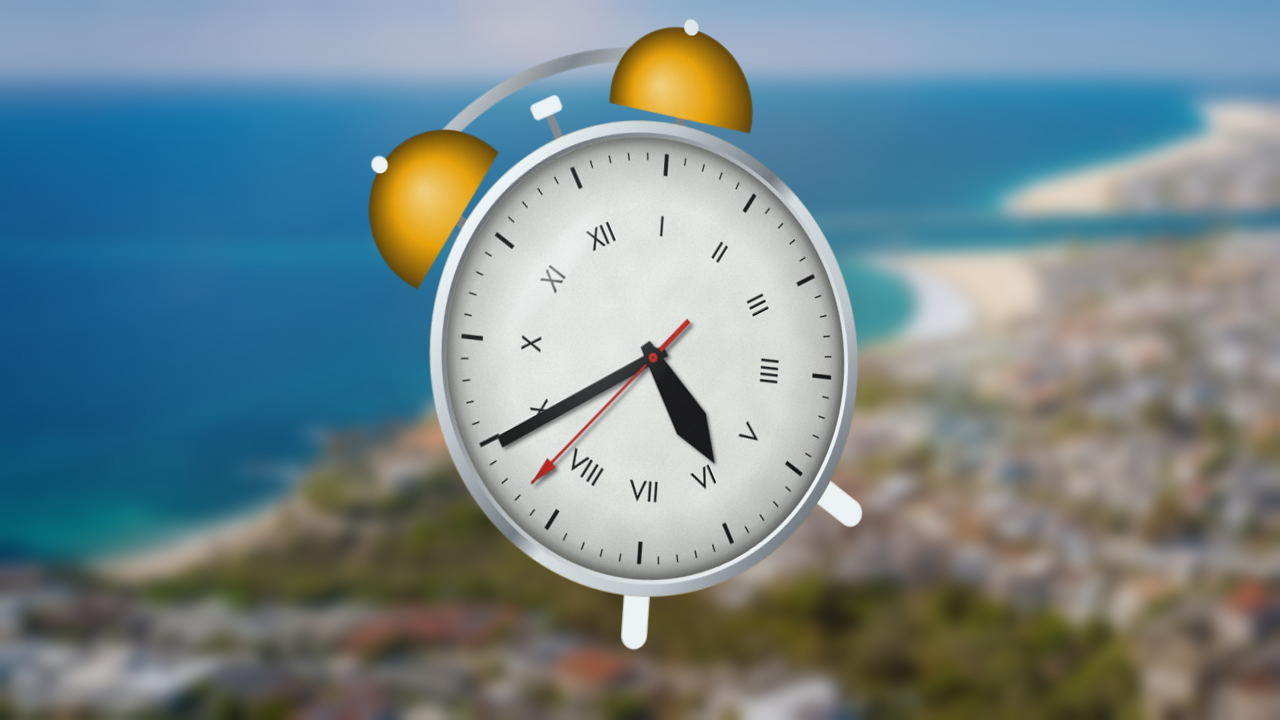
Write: 5:44:42
